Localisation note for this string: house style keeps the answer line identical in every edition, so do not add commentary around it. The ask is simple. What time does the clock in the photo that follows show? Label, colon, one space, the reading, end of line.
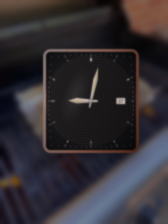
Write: 9:02
